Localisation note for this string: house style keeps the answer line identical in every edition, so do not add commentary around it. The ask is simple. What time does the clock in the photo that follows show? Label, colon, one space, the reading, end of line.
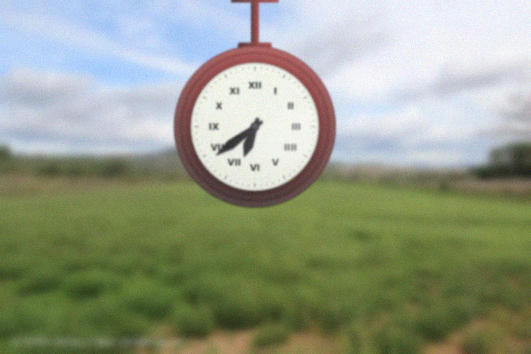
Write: 6:39
